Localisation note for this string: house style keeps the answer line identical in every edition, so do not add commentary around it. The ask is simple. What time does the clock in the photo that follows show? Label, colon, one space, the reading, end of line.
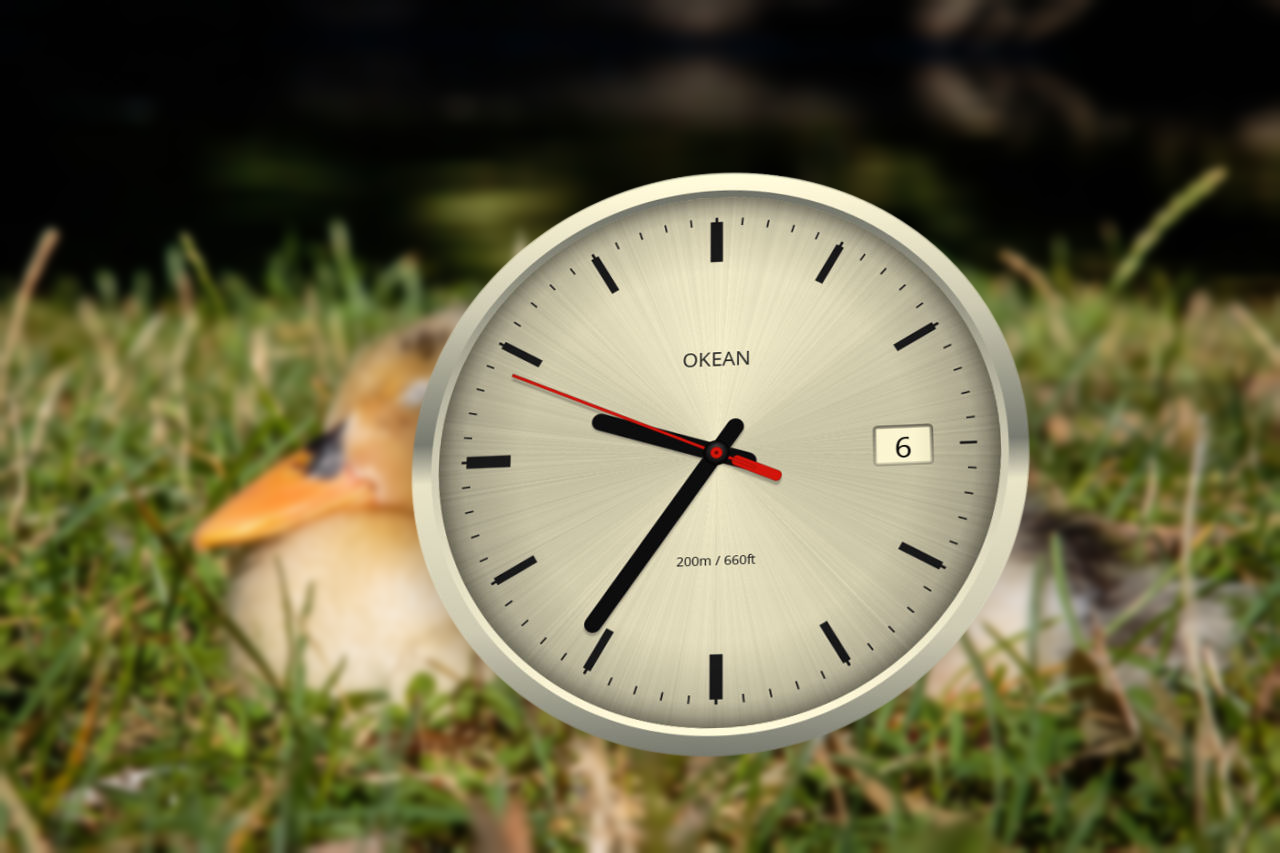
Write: 9:35:49
